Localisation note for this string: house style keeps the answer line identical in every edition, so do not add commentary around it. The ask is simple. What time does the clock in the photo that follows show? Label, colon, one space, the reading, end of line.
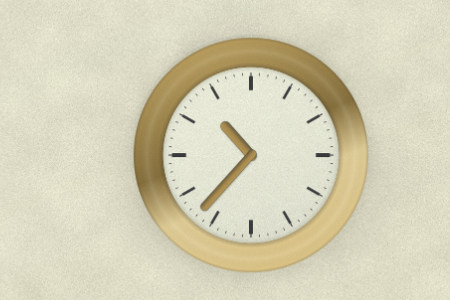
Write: 10:37
